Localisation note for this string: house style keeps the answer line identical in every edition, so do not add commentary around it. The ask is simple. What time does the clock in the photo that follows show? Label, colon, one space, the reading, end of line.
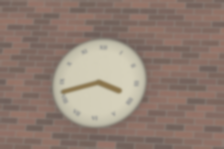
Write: 3:42
